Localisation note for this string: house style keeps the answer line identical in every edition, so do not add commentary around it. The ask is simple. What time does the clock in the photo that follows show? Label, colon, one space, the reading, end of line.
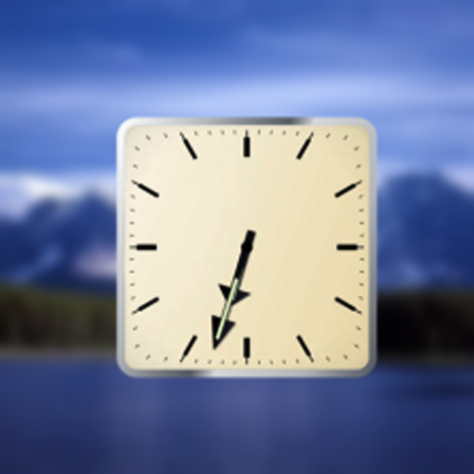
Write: 6:33
